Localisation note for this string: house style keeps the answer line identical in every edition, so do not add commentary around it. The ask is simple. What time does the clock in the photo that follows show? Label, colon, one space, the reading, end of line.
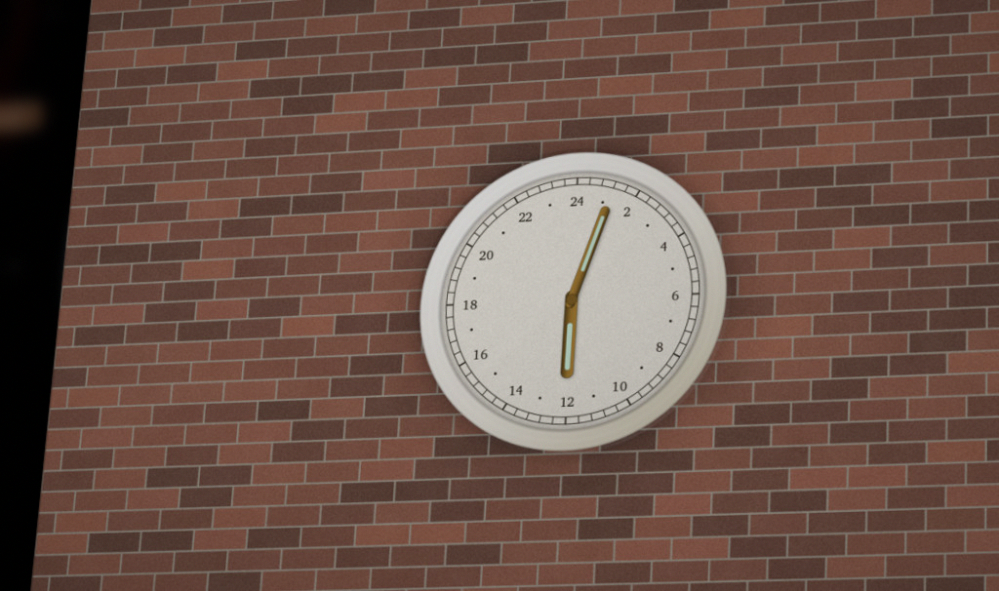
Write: 12:03
